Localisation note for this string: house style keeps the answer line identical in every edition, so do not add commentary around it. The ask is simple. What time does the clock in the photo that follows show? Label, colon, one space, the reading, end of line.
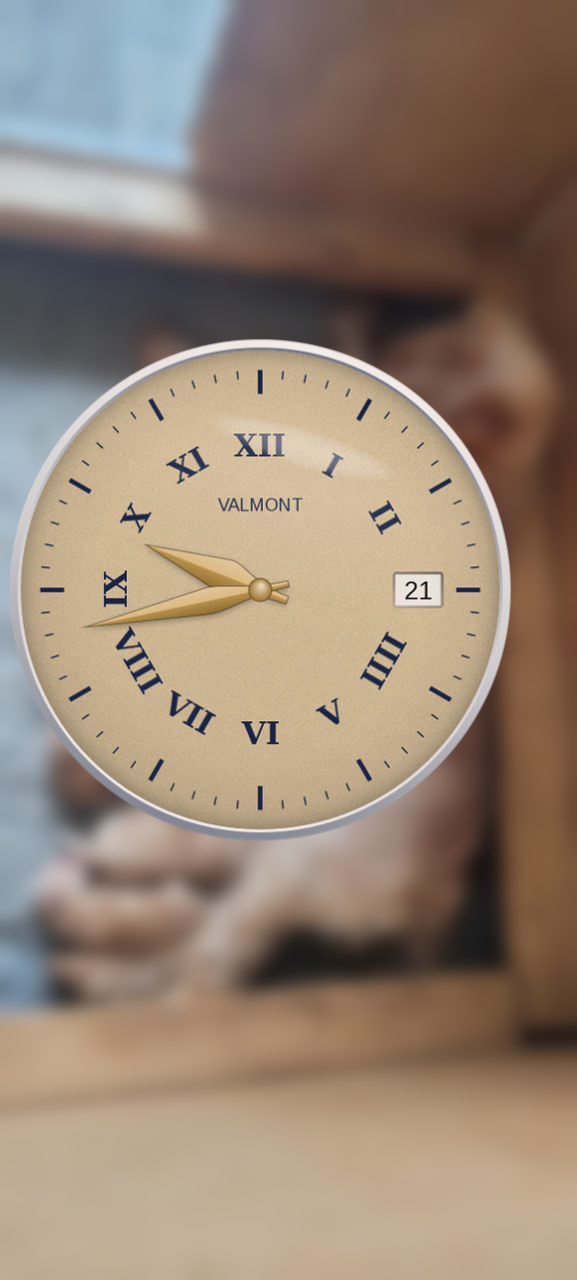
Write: 9:43
